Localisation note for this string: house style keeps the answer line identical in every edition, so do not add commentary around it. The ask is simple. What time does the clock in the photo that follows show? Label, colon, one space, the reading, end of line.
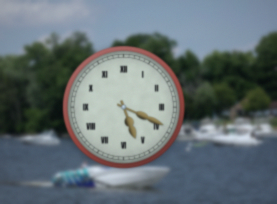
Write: 5:19
